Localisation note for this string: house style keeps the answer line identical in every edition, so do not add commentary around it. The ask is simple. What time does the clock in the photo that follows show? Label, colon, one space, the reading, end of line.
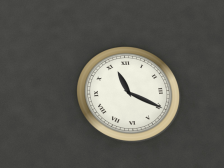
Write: 11:20
